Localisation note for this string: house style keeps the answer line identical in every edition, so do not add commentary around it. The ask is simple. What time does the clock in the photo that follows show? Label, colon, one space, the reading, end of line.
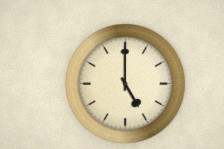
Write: 5:00
